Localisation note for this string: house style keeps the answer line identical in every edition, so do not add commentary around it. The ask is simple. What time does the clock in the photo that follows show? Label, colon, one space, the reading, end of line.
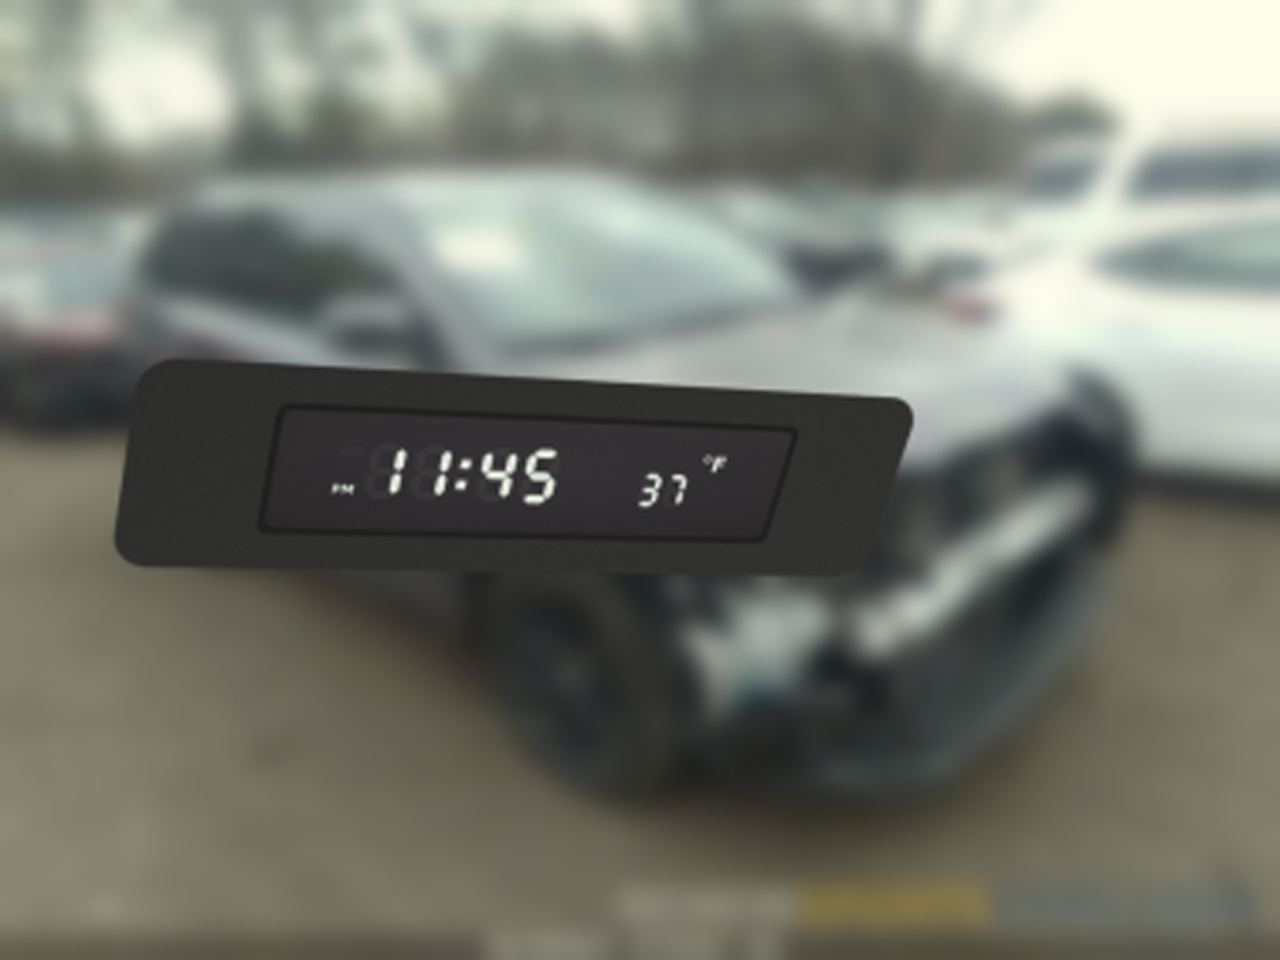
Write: 11:45
